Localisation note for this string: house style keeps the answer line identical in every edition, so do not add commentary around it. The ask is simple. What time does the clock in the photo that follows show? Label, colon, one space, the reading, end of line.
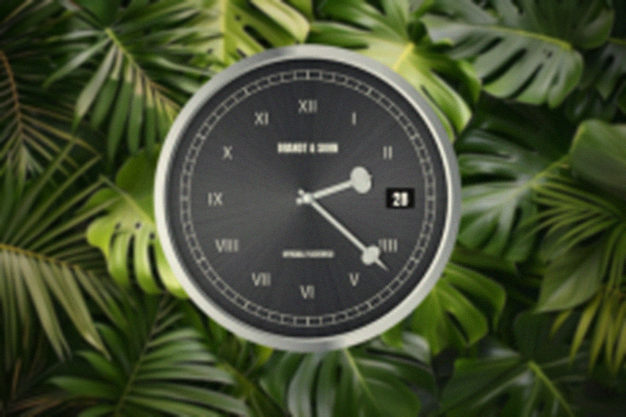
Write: 2:22
